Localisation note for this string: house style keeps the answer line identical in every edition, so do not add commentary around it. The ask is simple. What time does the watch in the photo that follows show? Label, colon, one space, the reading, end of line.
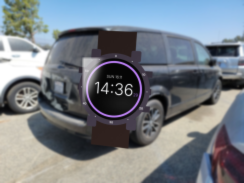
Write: 14:36
